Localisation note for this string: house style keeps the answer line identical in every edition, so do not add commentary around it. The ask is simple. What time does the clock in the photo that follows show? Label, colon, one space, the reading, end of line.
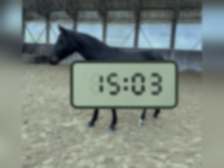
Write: 15:03
